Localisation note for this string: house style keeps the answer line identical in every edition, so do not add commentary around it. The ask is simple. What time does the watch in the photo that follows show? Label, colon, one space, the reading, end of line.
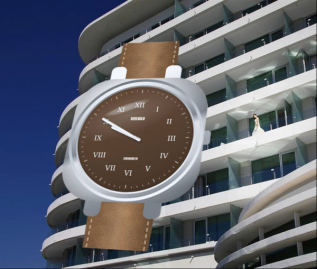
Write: 9:50
